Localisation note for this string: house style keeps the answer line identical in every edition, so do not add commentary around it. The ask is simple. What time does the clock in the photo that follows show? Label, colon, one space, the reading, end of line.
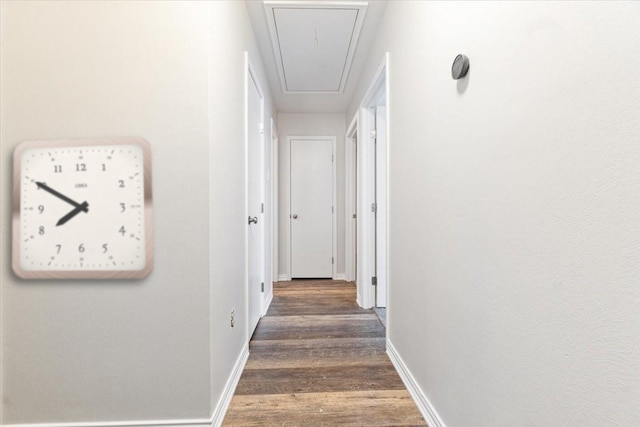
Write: 7:50
